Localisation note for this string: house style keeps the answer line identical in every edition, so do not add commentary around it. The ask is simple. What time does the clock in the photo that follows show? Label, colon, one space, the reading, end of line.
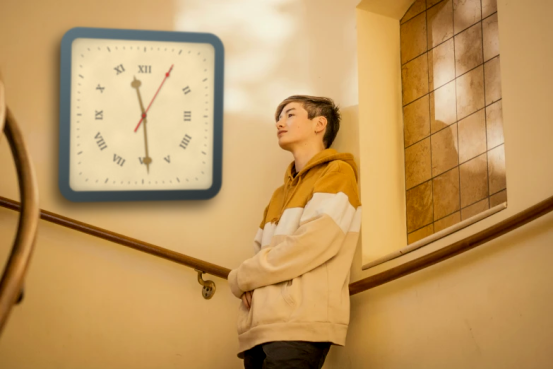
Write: 11:29:05
